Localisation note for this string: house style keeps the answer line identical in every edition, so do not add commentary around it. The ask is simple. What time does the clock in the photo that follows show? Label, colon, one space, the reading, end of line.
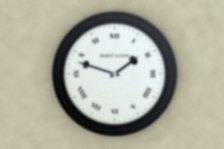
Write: 1:48
